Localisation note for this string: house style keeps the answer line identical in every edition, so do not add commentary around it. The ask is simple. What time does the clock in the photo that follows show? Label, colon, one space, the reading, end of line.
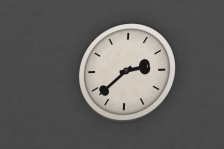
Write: 2:38
